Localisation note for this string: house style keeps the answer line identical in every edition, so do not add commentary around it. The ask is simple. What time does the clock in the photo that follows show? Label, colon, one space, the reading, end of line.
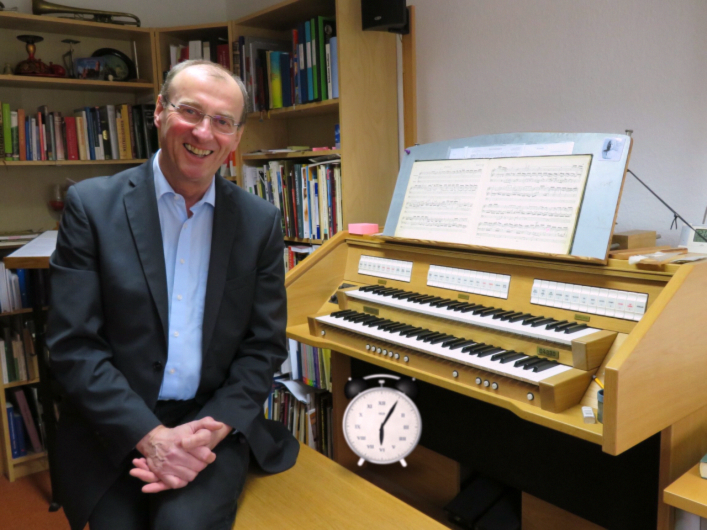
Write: 6:05
